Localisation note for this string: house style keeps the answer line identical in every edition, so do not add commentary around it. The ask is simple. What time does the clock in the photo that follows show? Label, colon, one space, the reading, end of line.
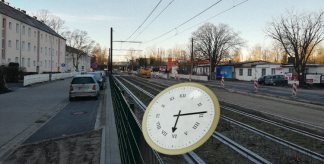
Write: 6:14
